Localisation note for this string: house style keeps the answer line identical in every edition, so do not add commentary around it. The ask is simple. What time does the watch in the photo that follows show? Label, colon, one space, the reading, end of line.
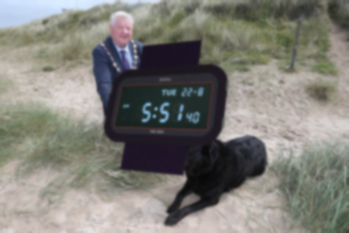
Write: 5:51
